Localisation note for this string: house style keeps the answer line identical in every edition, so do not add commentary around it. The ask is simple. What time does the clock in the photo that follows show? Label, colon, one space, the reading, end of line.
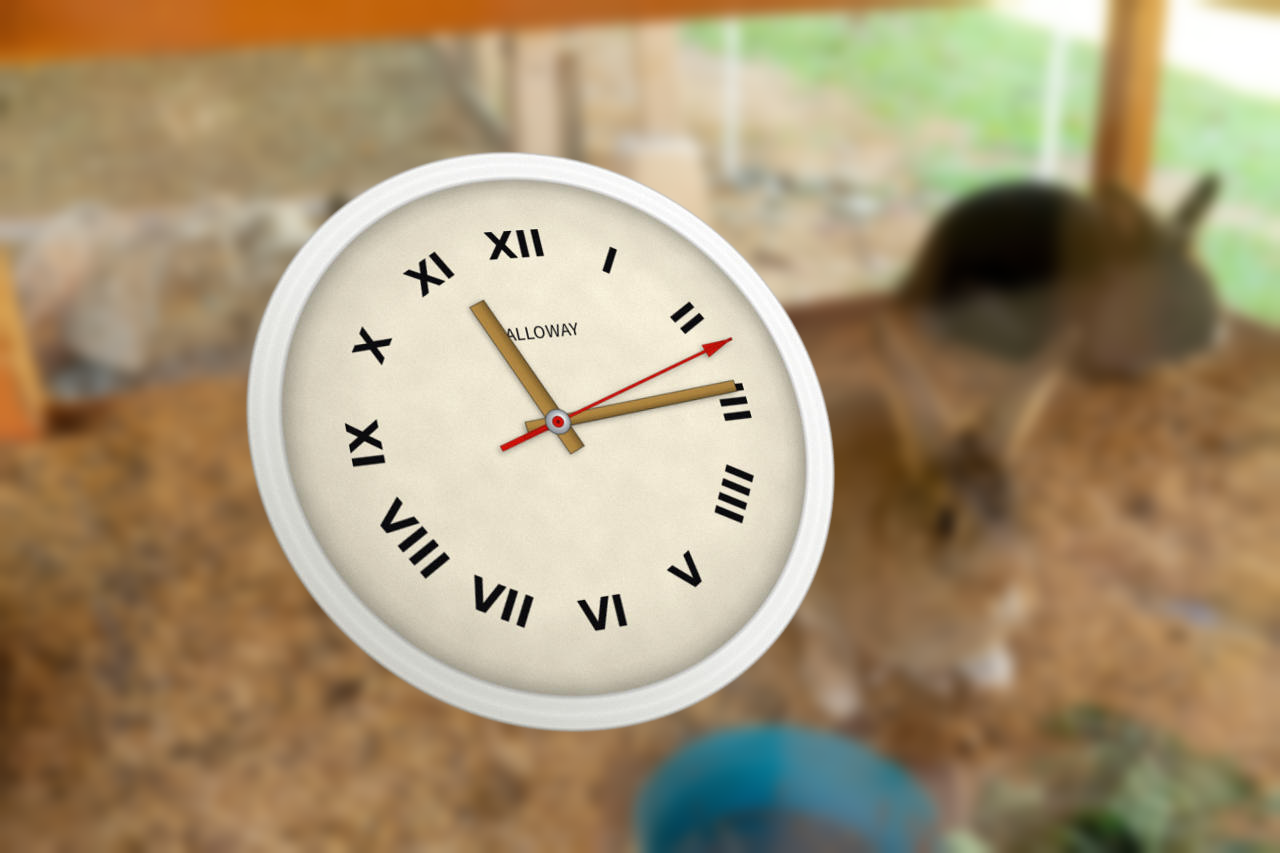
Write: 11:14:12
